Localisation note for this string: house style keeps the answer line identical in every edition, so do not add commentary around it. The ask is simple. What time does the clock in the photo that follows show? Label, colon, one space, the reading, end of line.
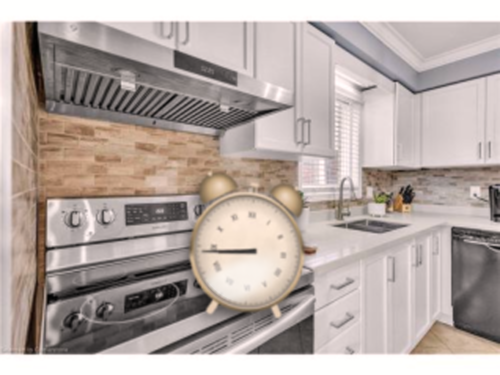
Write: 8:44
